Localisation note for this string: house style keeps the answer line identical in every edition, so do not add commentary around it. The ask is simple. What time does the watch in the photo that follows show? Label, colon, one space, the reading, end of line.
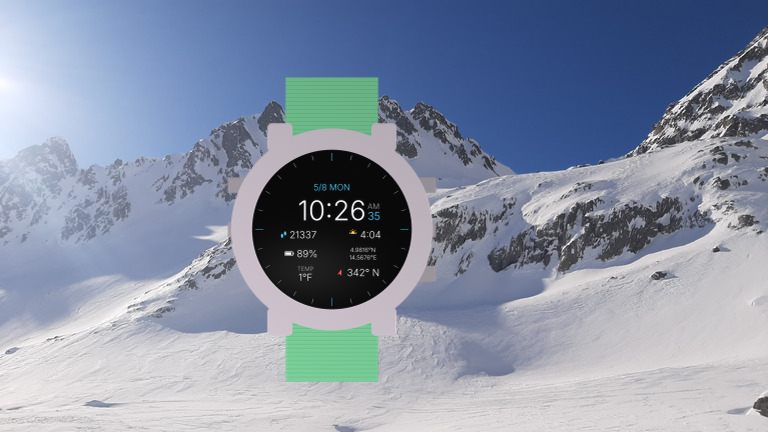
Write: 10:26:35
